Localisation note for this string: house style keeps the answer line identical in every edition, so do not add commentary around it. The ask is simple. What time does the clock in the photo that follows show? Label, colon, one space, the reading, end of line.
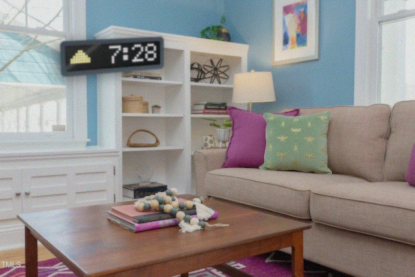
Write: 7:28
